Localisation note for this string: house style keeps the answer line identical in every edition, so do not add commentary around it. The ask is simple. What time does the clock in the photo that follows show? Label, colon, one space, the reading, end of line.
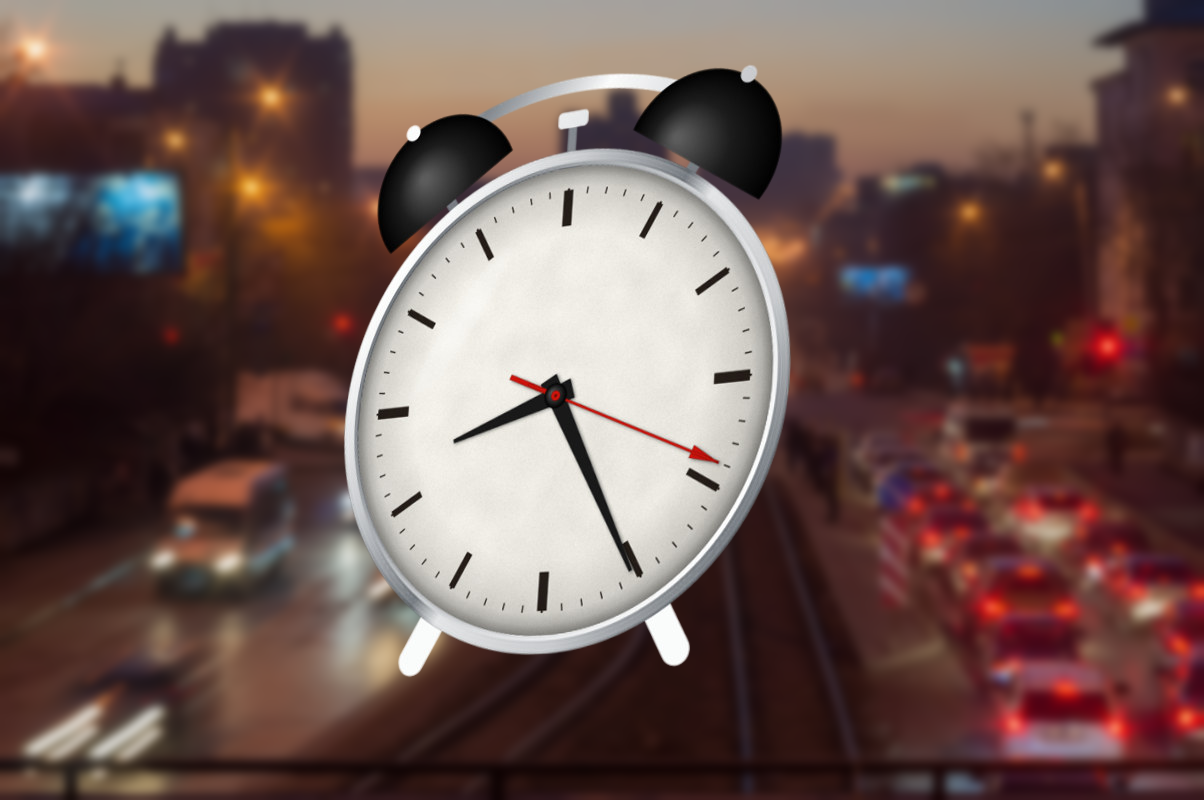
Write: 8:25:19
